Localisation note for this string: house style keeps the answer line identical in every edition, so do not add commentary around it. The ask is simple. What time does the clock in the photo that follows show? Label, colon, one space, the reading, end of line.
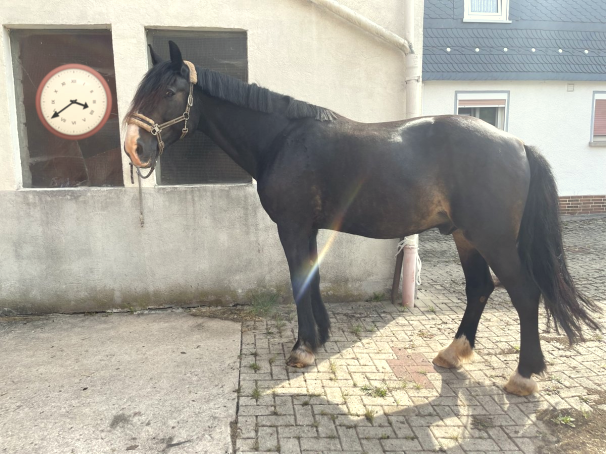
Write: 3:39
